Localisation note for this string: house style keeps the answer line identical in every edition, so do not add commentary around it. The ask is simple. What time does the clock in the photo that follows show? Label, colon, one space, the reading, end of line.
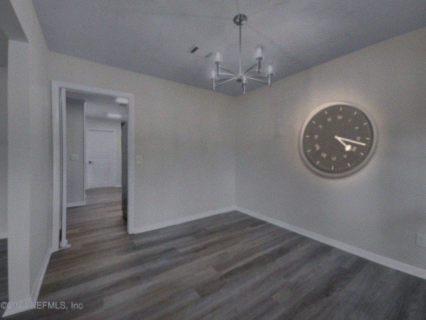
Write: 4:17
